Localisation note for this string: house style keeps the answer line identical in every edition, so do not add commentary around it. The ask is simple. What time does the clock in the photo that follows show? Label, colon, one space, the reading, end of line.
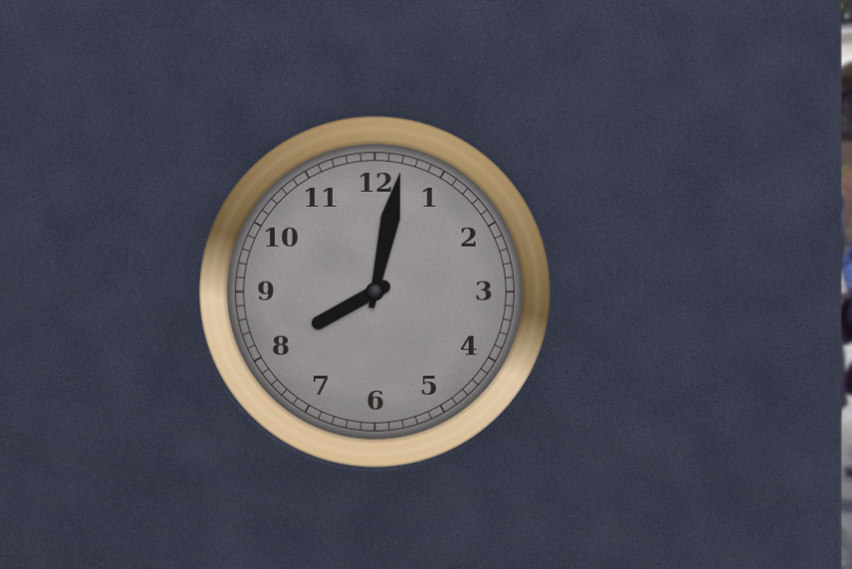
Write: 8:02
